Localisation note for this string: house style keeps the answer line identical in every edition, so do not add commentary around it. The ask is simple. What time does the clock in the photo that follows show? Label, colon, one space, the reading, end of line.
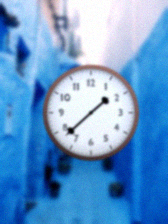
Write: 1:38
